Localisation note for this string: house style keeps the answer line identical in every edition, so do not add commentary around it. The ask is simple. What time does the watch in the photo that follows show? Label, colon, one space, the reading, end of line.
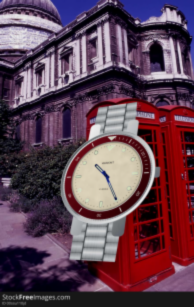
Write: 10:25
